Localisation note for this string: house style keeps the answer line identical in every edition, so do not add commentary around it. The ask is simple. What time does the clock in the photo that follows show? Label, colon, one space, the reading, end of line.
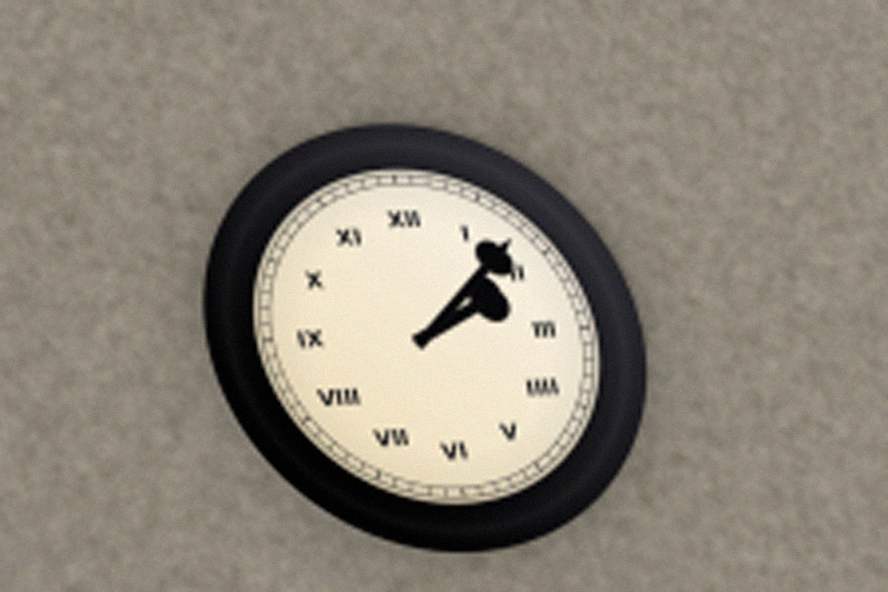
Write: 2:08
